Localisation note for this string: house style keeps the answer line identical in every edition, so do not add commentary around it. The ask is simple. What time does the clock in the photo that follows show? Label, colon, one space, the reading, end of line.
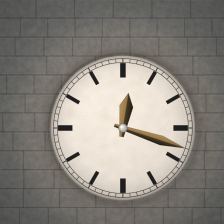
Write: 12:18
